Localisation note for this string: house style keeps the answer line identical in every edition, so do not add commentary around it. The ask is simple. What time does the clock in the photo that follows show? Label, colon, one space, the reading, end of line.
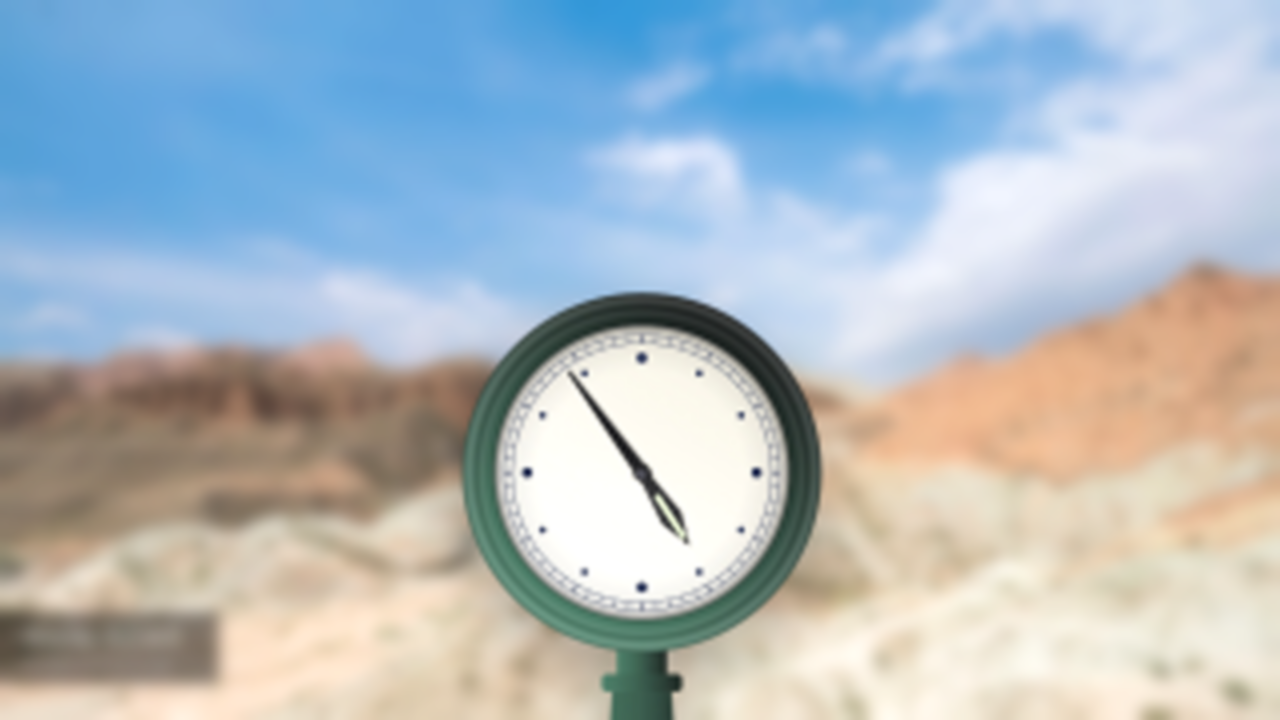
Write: 4:54
